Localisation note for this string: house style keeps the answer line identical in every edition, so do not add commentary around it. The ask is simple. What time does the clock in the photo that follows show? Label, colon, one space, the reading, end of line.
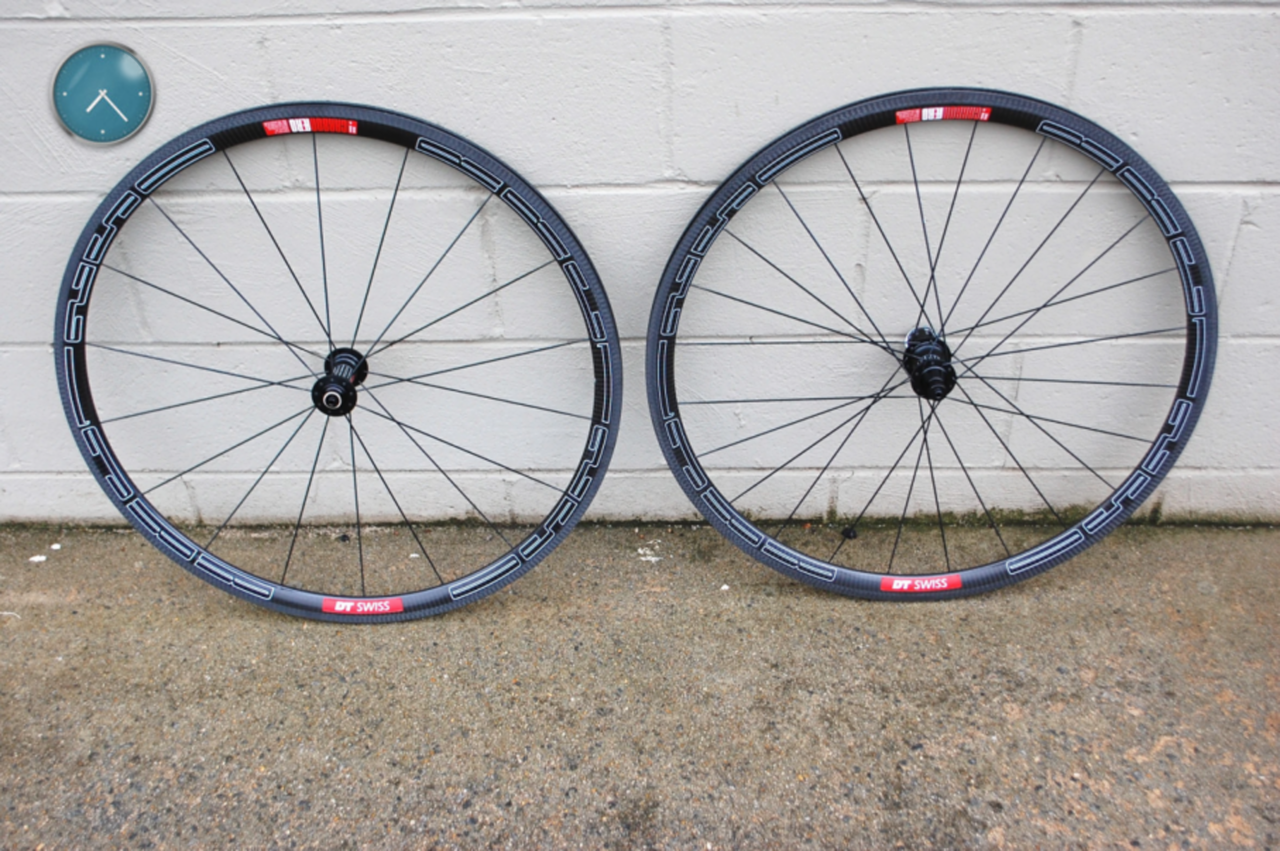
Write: 7:23
